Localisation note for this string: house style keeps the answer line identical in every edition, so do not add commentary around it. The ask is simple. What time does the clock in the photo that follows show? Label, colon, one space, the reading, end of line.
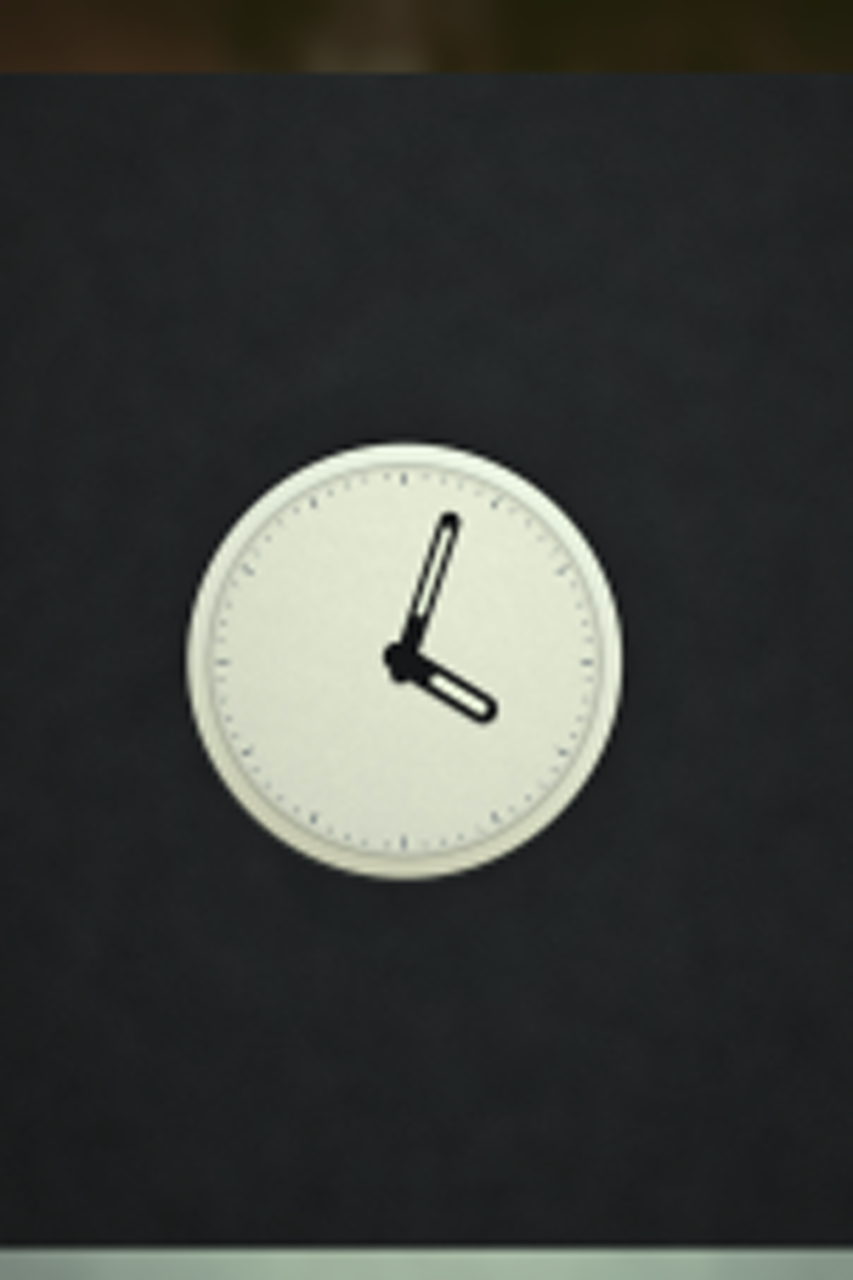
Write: 4:03
